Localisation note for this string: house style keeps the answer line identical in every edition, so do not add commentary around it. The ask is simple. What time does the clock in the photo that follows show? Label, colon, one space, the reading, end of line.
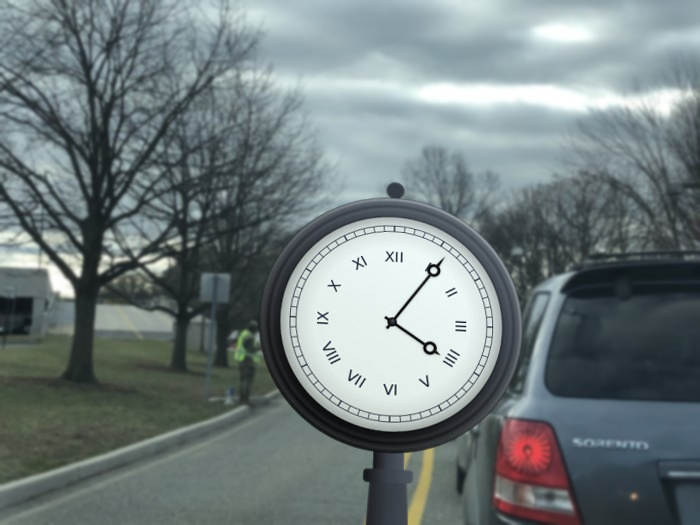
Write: 4:06
